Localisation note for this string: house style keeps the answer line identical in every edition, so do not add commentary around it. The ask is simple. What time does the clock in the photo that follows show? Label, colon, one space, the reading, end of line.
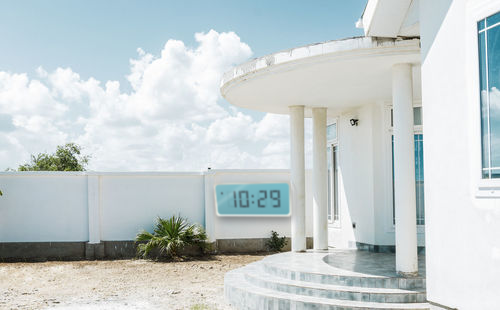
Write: 10:29
